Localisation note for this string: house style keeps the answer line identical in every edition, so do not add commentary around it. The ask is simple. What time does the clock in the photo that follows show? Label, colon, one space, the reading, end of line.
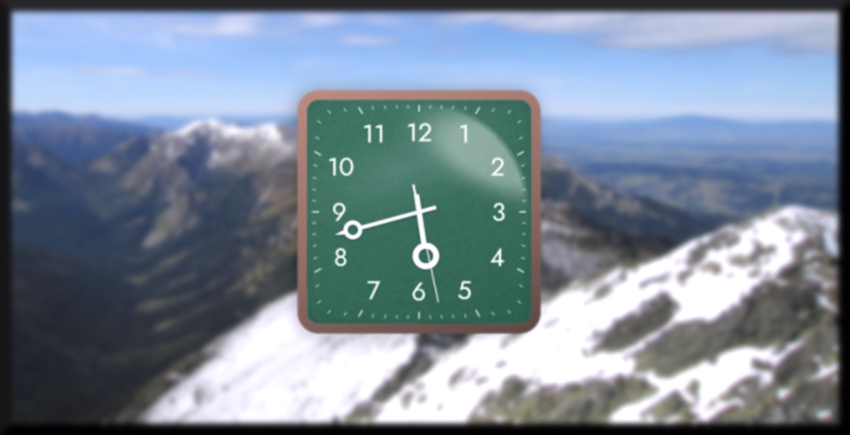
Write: 5:42:28
